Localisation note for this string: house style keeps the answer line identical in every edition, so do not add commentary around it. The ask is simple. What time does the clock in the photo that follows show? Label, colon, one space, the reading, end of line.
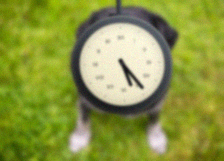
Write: 5:24
